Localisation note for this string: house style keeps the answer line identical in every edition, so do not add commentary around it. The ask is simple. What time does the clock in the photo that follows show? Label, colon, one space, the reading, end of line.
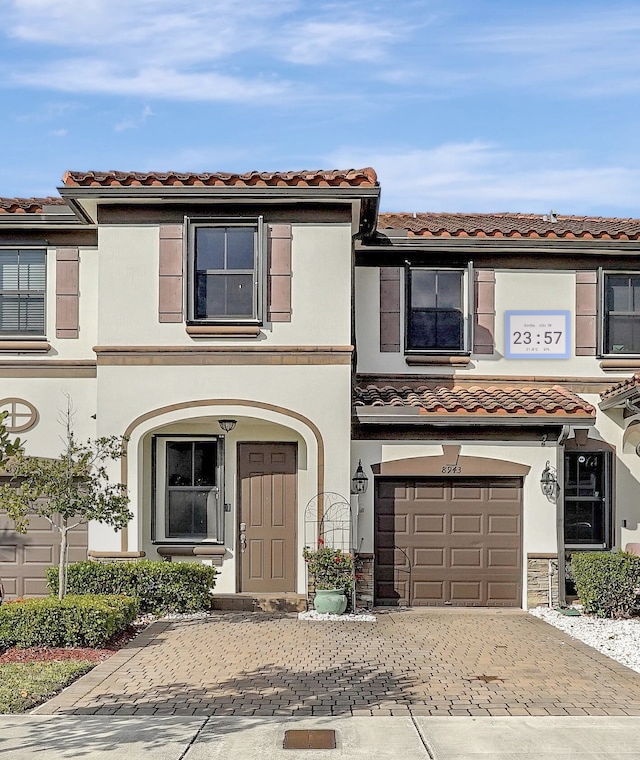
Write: 23:57
